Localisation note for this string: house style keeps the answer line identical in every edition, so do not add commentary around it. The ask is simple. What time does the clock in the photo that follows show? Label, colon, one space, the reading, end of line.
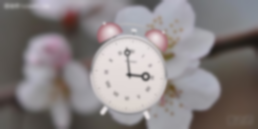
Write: 2:58
